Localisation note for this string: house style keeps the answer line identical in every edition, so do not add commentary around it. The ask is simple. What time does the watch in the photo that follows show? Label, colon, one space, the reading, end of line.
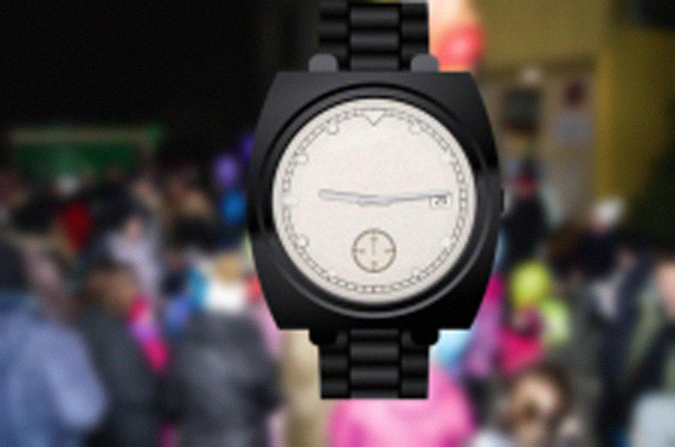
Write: 9:14
